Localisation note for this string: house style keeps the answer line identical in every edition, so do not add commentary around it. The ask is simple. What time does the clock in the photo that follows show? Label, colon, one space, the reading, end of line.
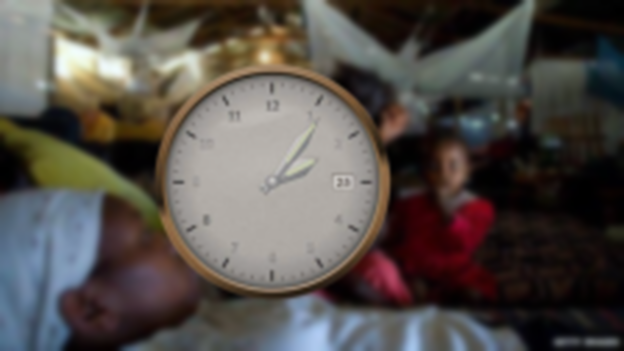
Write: 2:06
